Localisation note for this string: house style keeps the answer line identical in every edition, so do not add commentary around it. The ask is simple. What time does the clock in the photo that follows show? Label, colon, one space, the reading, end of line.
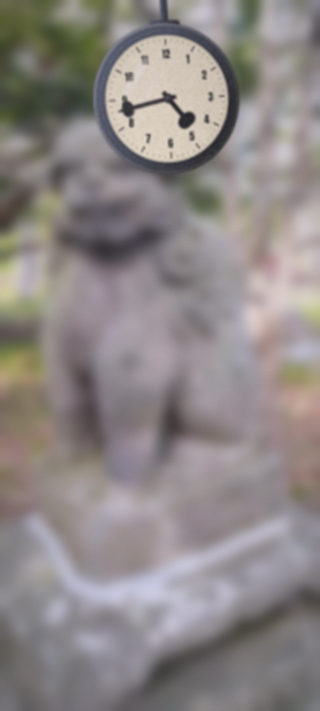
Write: 4:43
